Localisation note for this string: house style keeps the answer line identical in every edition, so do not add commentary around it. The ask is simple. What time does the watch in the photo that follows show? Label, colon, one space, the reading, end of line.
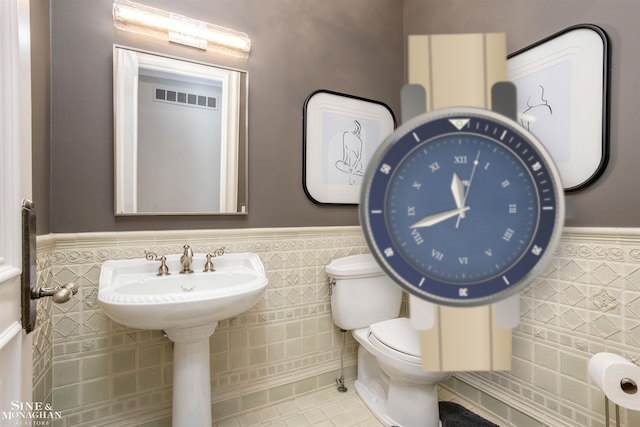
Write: 11:42:03
